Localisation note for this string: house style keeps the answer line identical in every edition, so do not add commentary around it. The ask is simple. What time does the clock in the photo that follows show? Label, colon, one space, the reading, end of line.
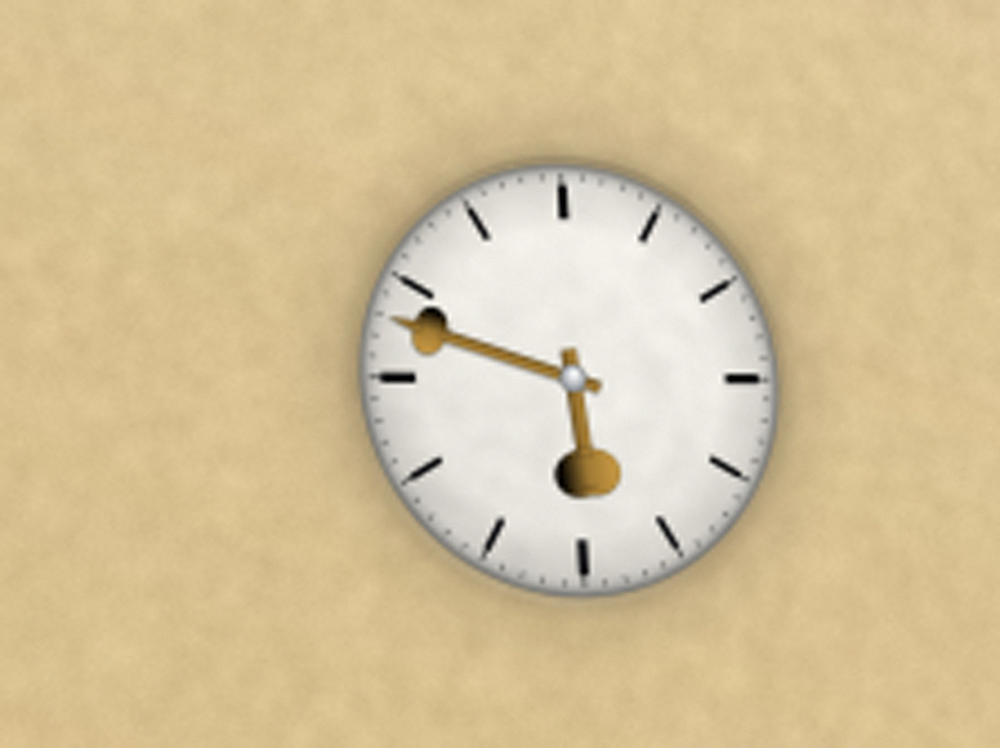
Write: 5:48
